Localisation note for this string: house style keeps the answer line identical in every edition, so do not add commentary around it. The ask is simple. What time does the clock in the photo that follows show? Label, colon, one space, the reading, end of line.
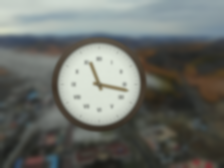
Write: 11:17
